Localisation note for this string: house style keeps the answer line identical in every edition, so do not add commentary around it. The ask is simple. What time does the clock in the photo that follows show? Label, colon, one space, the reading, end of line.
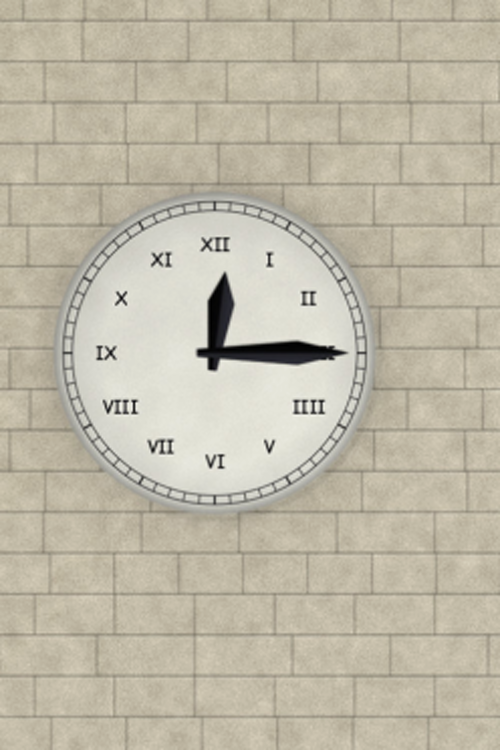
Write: 12:15
